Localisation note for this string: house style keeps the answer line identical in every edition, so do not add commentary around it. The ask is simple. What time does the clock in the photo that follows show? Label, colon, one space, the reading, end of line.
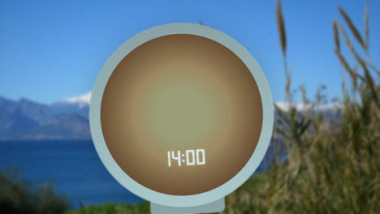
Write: 14:00
